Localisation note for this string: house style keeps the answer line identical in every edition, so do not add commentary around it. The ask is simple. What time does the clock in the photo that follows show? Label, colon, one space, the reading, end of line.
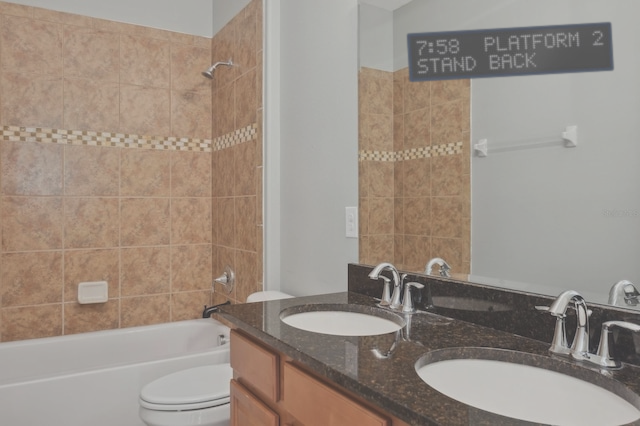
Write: 7:58
